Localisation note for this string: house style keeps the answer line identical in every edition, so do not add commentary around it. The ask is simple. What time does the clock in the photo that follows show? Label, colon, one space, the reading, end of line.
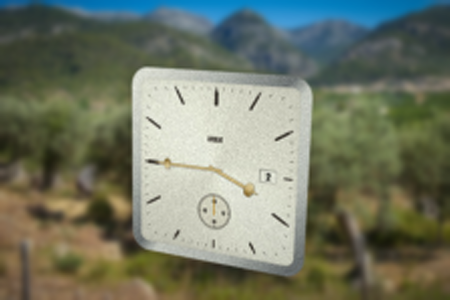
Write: 3:45
